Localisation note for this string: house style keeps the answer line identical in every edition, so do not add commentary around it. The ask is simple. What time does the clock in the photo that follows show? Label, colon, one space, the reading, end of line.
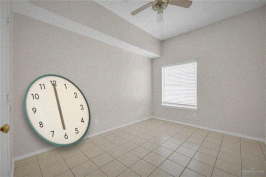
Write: 6:00
